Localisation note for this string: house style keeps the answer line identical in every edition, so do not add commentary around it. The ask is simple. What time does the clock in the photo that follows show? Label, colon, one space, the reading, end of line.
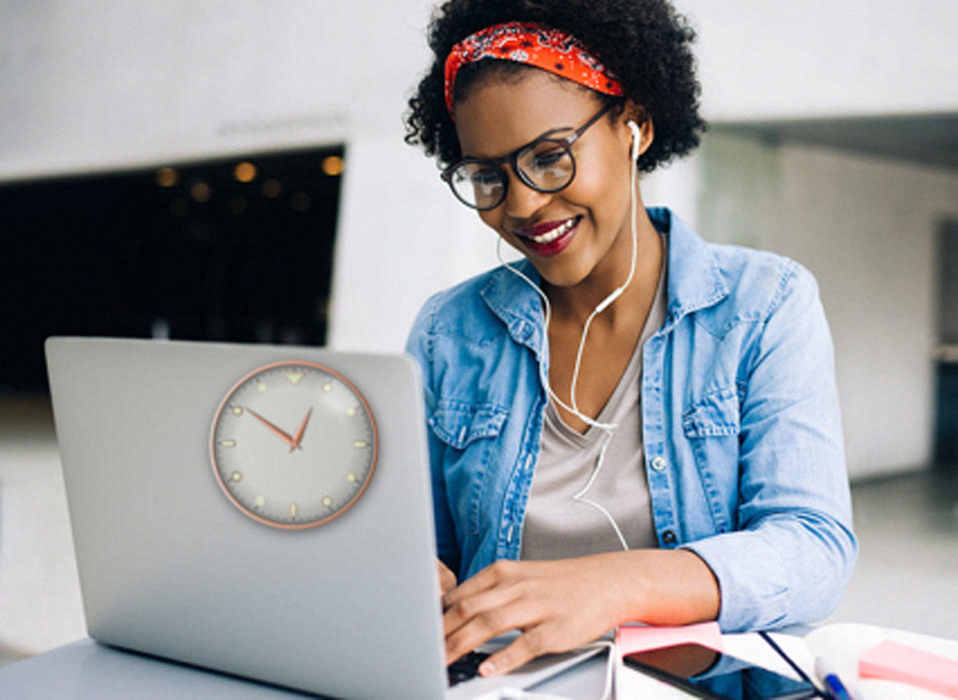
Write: 12:51
